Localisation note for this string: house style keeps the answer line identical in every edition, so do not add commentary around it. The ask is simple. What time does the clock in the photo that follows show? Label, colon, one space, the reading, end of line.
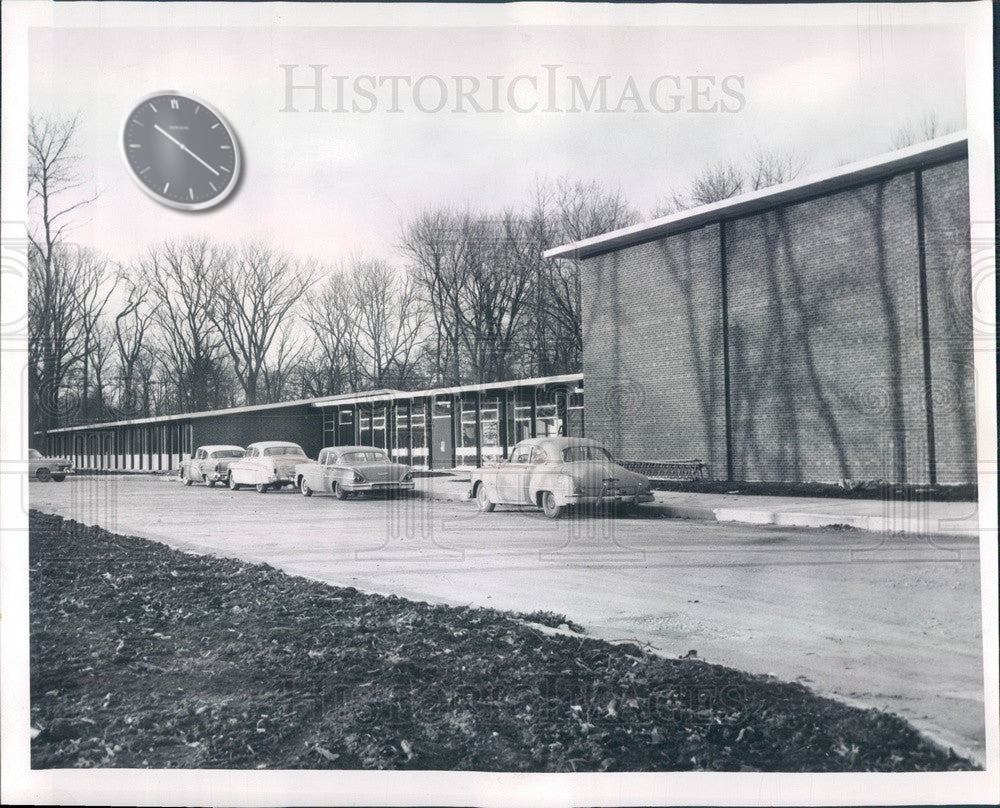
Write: 10:22
